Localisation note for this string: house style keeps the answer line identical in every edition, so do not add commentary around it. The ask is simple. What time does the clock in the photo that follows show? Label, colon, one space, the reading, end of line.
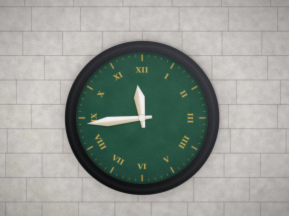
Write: 11:44
